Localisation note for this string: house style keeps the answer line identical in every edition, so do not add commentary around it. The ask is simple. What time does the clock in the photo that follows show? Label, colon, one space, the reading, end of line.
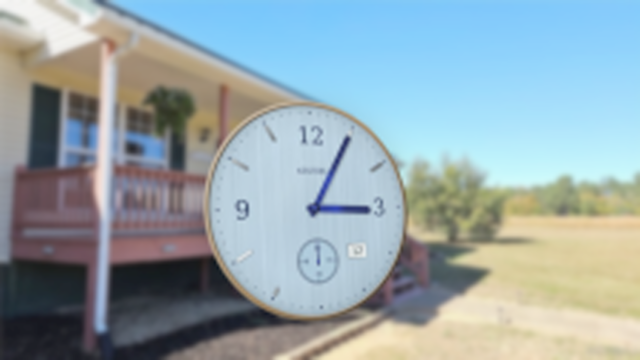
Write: 3:05
